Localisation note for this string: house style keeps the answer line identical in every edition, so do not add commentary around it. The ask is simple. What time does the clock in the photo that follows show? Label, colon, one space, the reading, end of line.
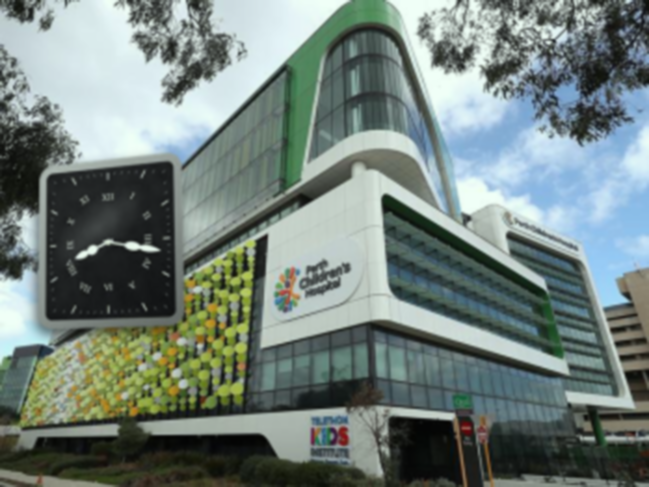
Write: 8:17
